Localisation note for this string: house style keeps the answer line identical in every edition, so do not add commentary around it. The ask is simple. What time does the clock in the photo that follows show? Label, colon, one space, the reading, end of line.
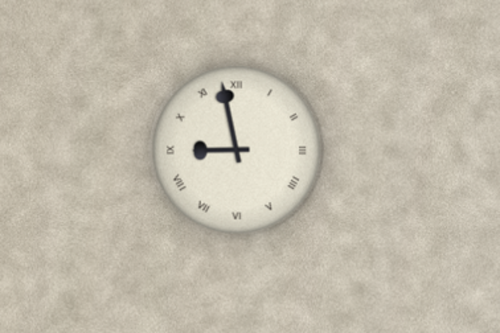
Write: 8:58
